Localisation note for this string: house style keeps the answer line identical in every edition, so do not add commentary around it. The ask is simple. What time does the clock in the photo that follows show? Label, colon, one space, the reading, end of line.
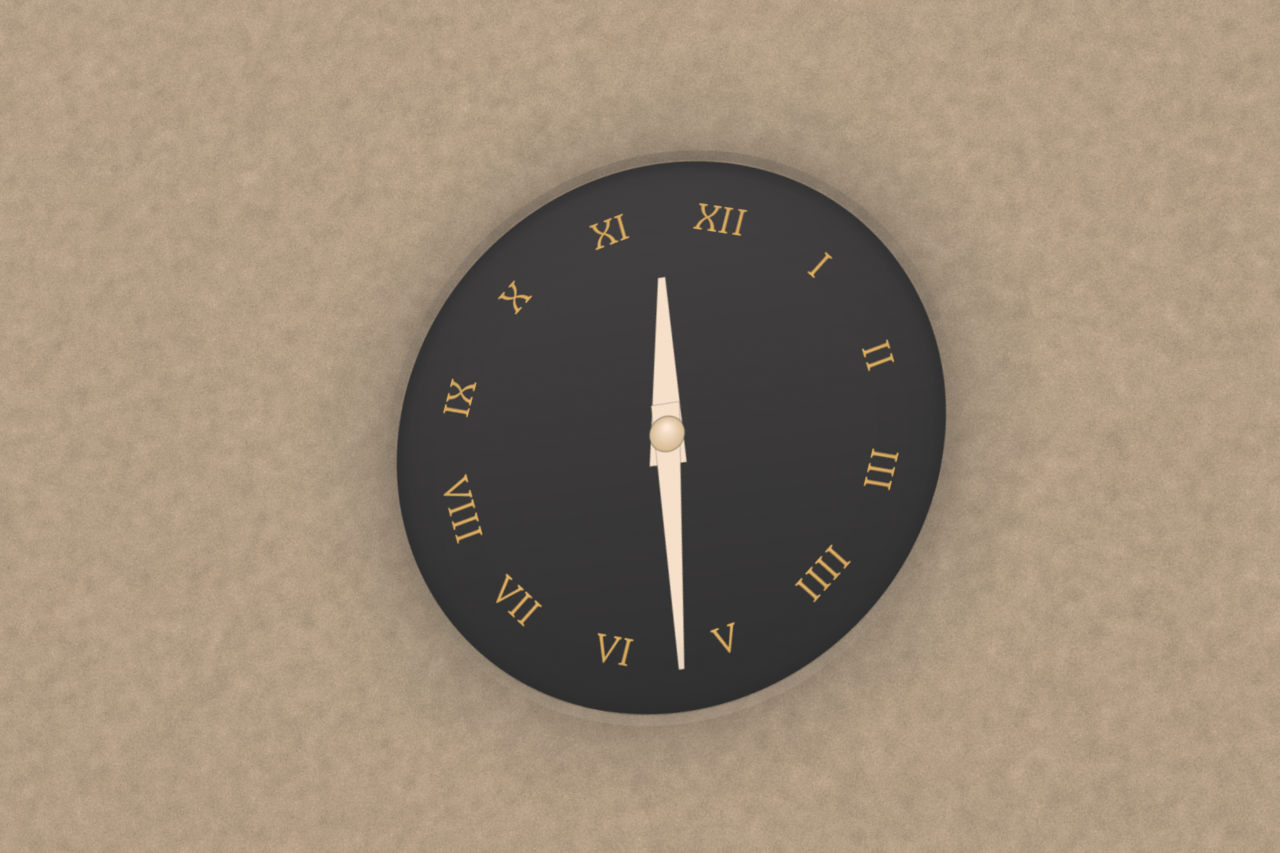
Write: 11:27
